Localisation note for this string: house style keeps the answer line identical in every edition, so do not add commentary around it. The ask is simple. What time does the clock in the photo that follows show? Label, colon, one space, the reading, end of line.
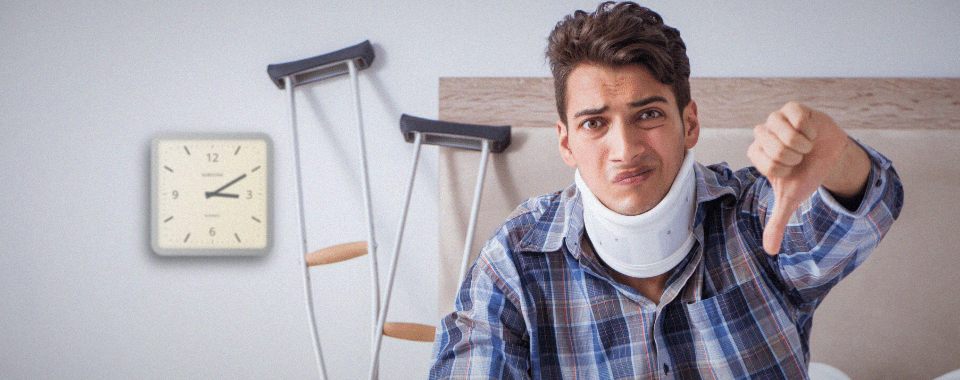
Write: 3:10
